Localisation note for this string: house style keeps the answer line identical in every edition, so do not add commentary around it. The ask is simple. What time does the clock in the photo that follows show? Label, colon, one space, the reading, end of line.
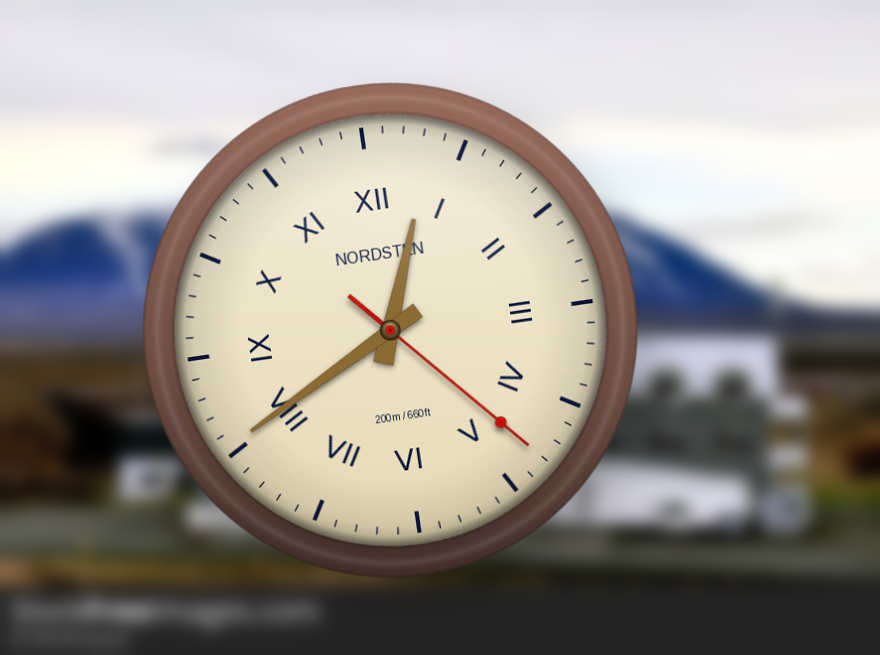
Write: 12:40:23
